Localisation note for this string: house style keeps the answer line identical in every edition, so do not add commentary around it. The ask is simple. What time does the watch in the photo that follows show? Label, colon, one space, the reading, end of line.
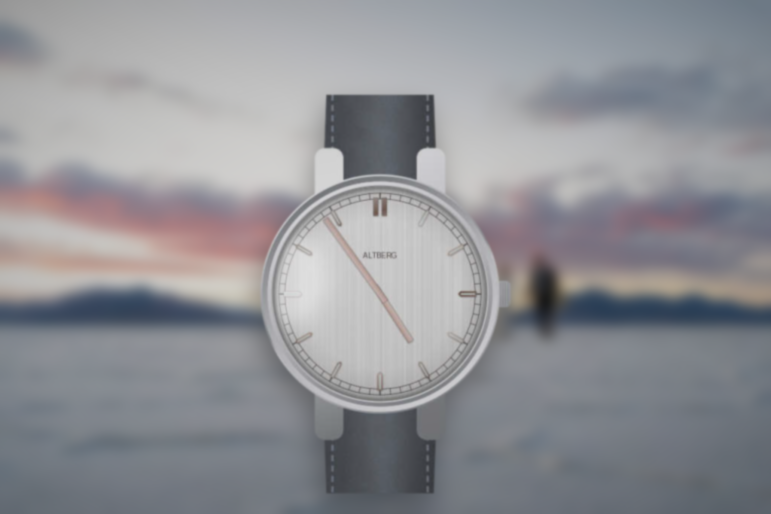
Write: 4:54
